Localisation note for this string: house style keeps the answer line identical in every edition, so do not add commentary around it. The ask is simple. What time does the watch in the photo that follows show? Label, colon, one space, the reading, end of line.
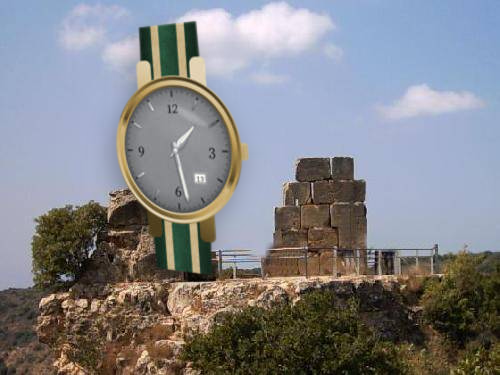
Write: 1:28
